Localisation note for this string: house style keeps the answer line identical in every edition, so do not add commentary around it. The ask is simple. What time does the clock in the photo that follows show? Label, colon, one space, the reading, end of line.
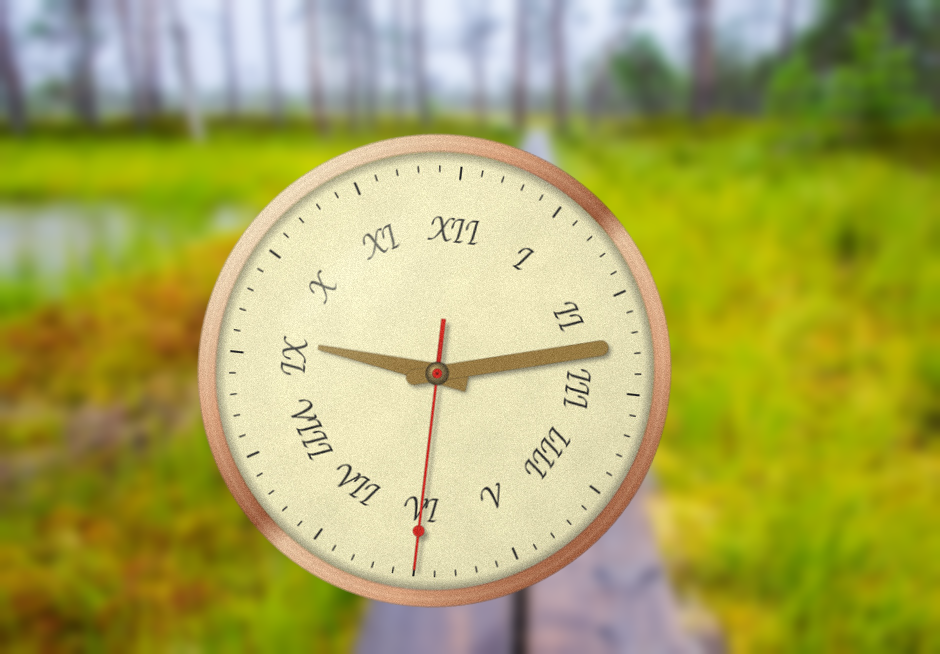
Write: 9:12:30
